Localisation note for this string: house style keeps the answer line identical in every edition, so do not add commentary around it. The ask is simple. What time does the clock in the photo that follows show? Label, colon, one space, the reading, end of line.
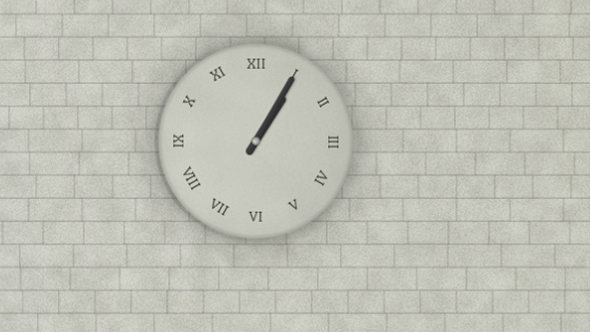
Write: 1:05
